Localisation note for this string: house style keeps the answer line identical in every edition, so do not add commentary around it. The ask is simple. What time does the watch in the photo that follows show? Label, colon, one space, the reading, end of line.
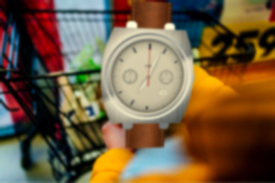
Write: 7:04
